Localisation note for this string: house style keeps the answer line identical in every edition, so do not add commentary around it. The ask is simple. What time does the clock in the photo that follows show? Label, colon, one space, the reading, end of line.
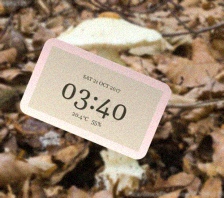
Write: 3:40
